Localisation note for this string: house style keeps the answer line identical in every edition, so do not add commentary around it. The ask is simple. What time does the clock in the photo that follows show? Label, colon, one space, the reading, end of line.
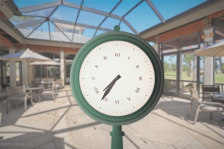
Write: 7:36
